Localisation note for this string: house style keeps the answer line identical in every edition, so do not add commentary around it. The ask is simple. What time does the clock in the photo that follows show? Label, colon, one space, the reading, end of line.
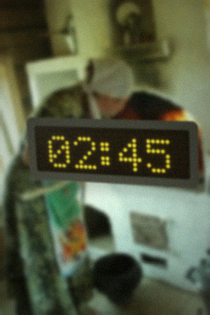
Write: 2:45
